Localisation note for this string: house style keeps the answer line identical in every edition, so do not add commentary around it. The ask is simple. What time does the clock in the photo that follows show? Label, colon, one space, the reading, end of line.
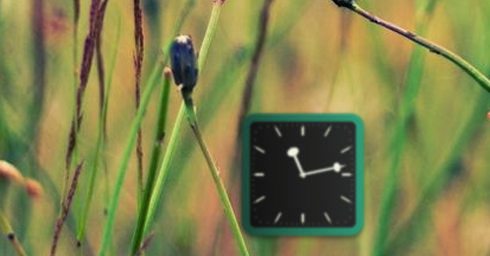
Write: 11:13
